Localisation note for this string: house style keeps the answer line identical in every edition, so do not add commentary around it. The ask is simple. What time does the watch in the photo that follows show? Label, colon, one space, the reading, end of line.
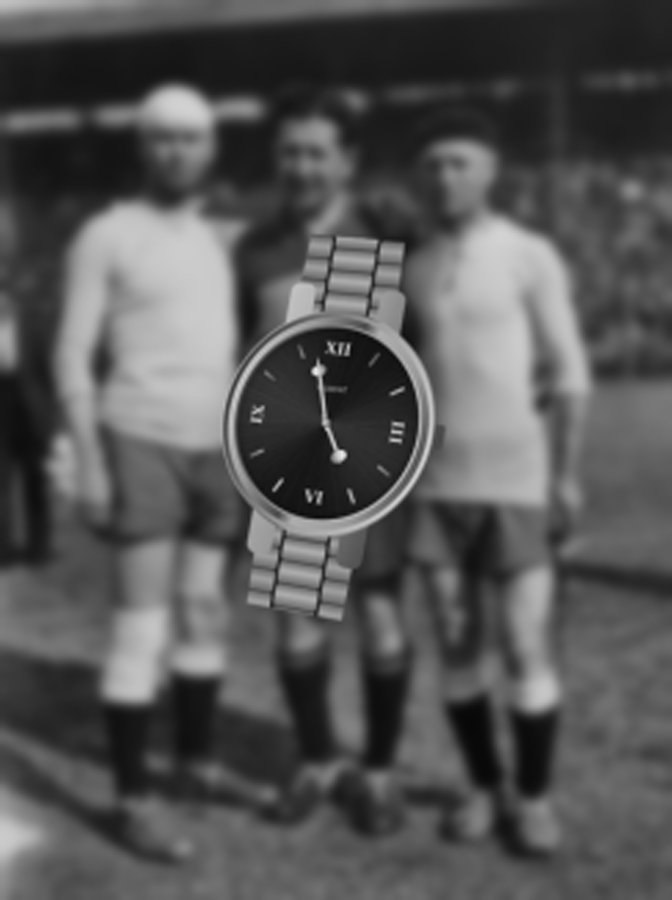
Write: 4:57
